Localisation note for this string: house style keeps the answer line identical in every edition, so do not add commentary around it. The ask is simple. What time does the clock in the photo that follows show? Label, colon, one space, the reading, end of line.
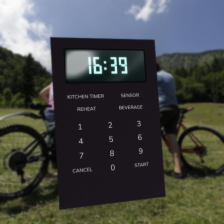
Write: 16:39
